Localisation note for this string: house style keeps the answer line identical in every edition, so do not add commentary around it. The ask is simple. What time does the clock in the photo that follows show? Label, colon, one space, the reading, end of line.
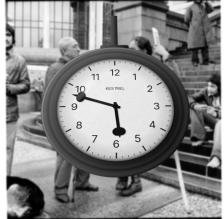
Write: 5:48
